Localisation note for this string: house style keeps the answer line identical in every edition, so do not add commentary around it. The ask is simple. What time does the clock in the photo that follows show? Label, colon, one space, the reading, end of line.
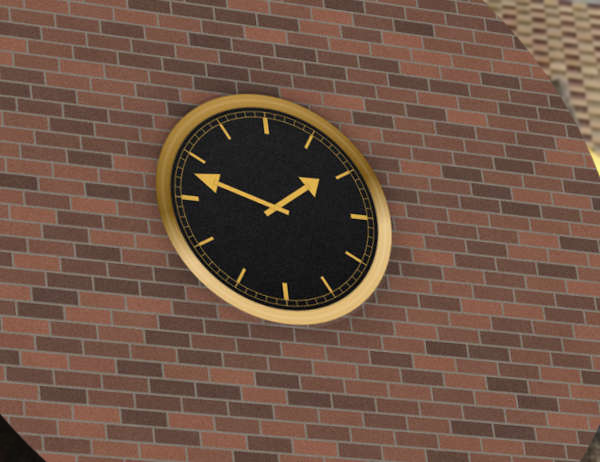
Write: 1:48
